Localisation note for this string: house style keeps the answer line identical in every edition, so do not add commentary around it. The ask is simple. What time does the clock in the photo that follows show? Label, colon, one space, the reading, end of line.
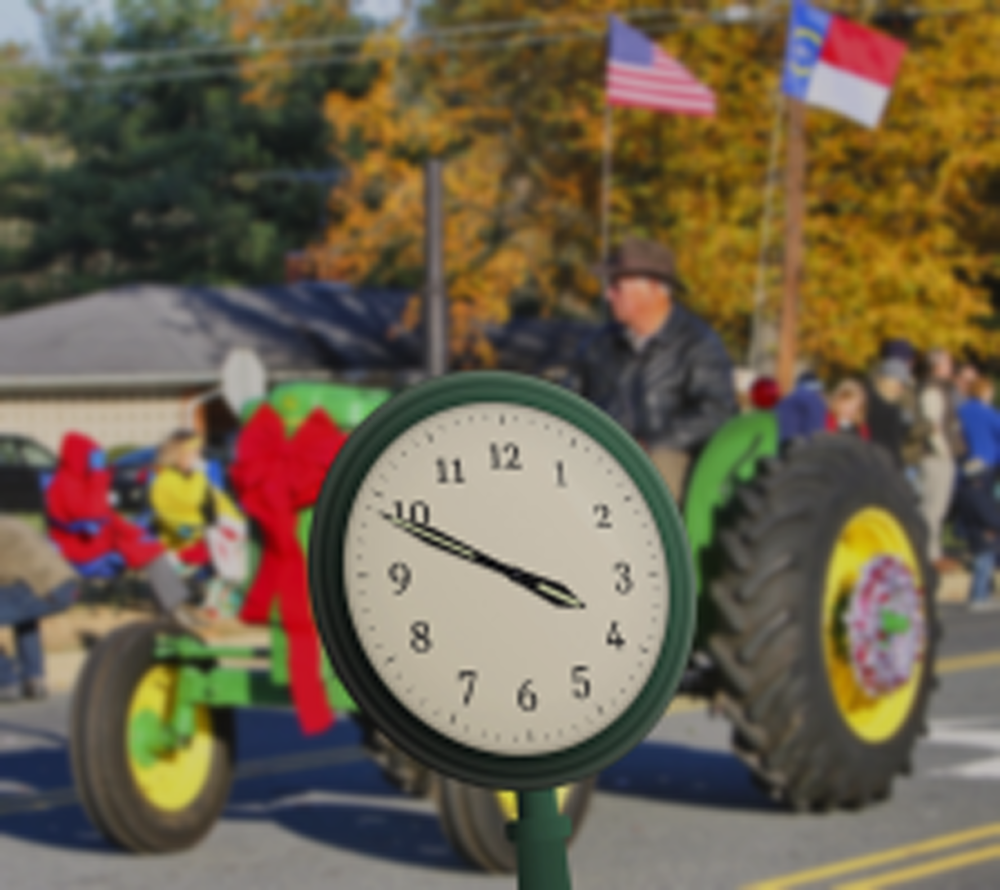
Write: 3:49
